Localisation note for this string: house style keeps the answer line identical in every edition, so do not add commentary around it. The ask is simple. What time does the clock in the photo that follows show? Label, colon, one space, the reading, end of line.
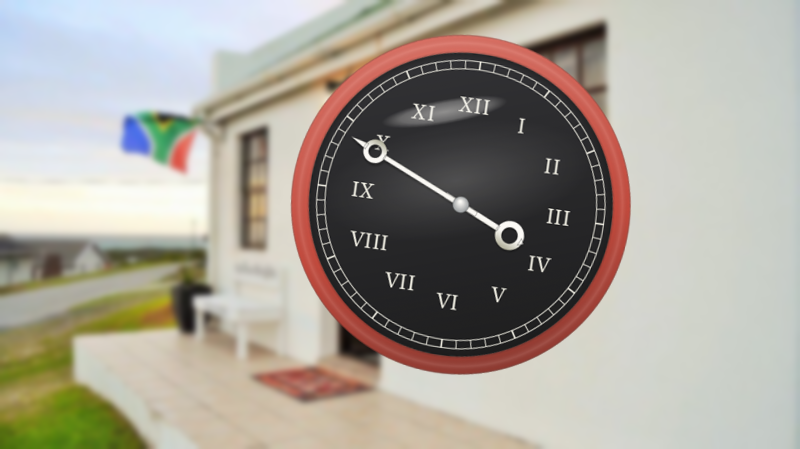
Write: 3:49
